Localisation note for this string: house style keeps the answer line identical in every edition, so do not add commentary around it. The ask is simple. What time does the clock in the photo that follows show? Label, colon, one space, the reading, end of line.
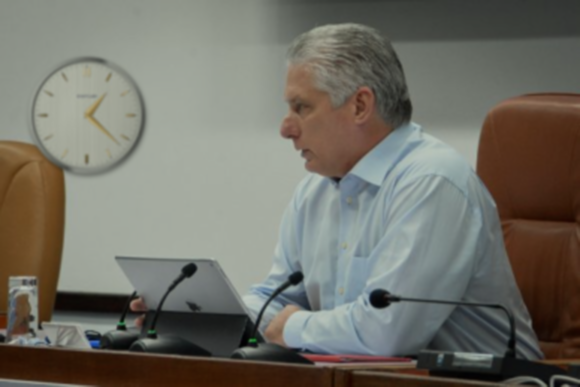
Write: 1:22
